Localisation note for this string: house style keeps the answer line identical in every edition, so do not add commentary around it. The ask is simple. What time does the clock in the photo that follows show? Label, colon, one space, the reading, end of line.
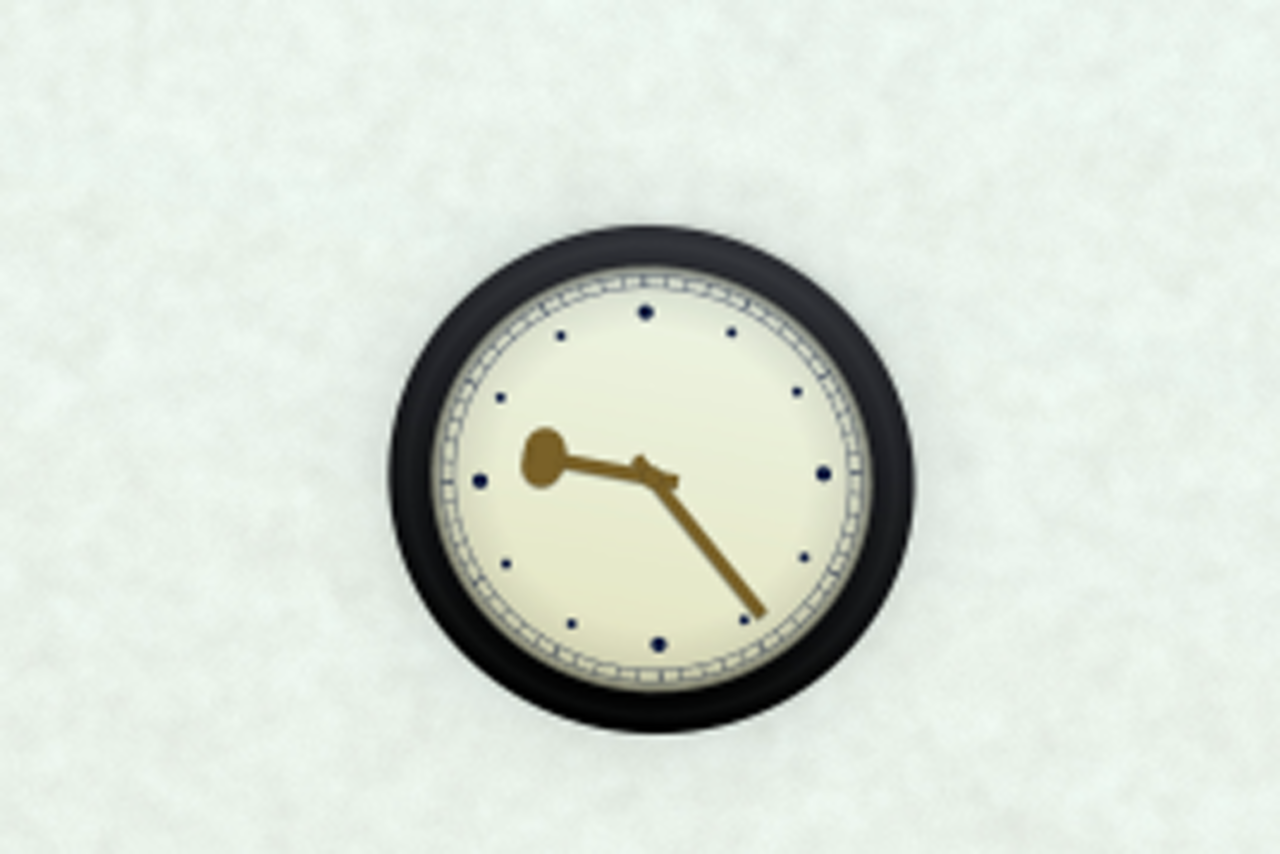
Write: 9:24
